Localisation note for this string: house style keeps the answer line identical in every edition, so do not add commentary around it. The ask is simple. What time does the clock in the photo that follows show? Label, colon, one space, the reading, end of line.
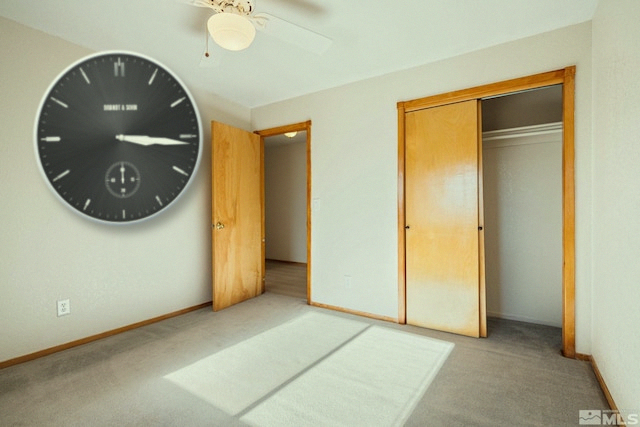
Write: 3:16
